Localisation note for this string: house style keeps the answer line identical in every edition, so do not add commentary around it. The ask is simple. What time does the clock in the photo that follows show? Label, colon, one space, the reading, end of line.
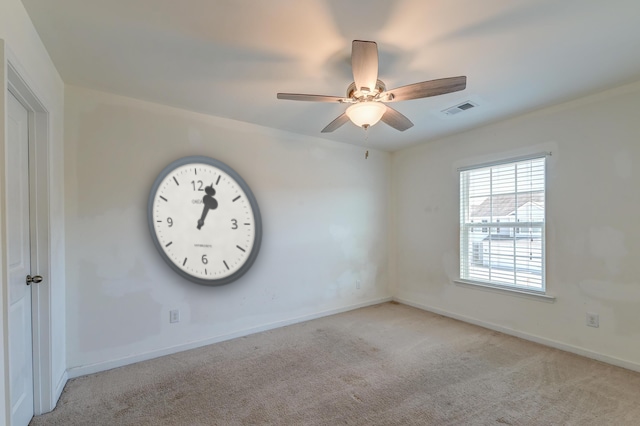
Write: 1:04
